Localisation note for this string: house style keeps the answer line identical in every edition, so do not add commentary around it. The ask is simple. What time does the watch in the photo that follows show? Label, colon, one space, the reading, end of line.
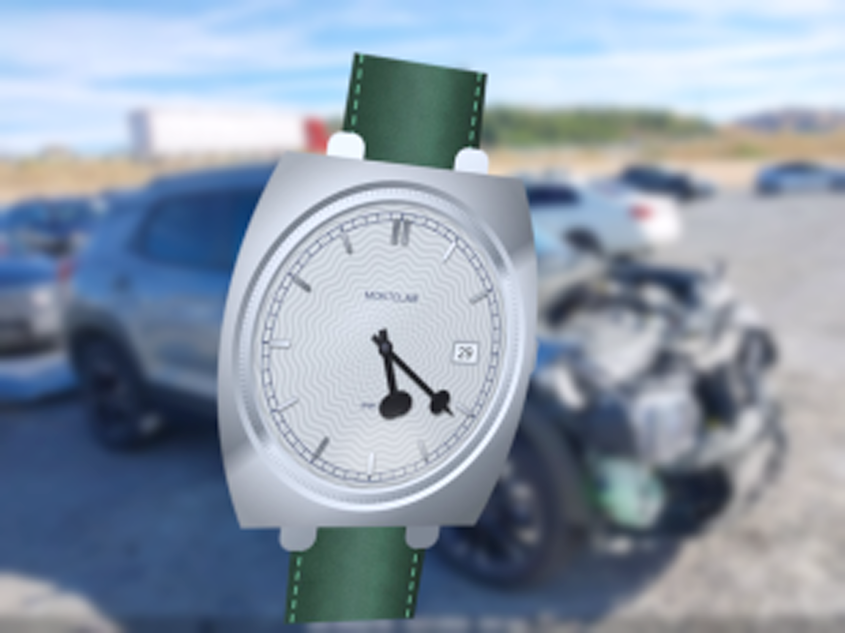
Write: 5:21
